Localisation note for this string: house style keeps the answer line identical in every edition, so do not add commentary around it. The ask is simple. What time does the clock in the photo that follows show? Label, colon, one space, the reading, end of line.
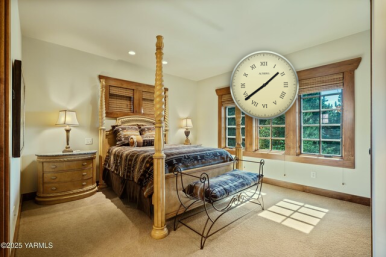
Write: 1:39
